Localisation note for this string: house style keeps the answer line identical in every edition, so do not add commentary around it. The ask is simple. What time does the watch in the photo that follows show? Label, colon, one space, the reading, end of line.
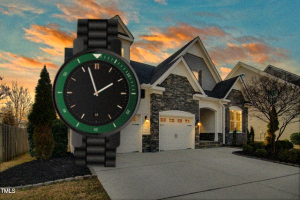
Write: 1:57
